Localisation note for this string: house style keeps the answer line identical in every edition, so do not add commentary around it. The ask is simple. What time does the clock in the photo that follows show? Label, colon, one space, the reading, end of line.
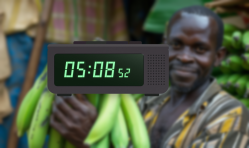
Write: 5:08:52
